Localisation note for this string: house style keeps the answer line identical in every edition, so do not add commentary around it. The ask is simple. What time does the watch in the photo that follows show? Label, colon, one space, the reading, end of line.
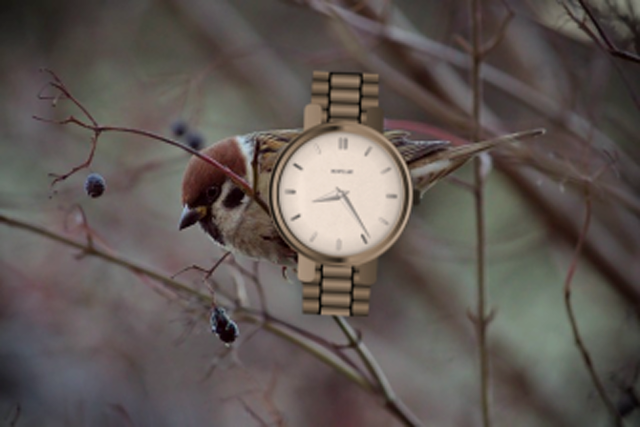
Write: 8:24
